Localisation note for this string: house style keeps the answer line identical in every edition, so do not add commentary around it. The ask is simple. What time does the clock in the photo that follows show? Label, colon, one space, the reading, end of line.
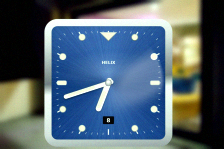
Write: 6:42
